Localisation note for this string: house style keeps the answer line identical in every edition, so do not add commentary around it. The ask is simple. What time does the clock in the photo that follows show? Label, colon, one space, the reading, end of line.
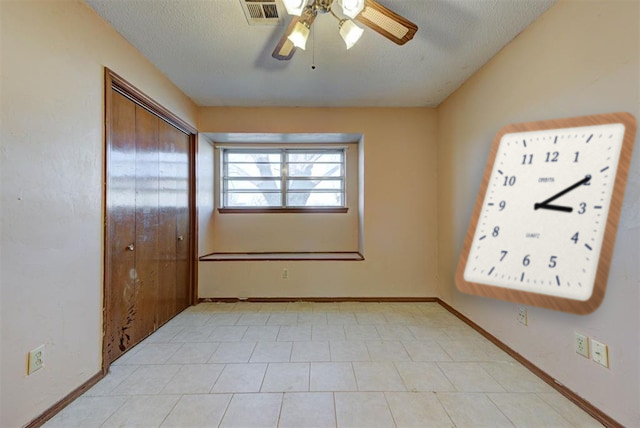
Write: 3:10
